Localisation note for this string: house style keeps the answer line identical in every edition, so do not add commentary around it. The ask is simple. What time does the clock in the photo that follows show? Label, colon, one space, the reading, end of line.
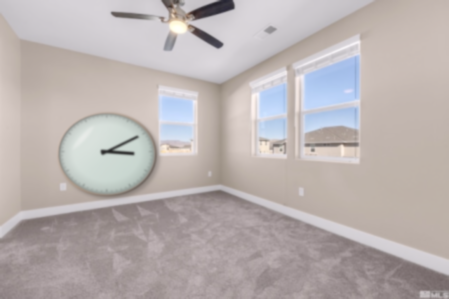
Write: 3:10
